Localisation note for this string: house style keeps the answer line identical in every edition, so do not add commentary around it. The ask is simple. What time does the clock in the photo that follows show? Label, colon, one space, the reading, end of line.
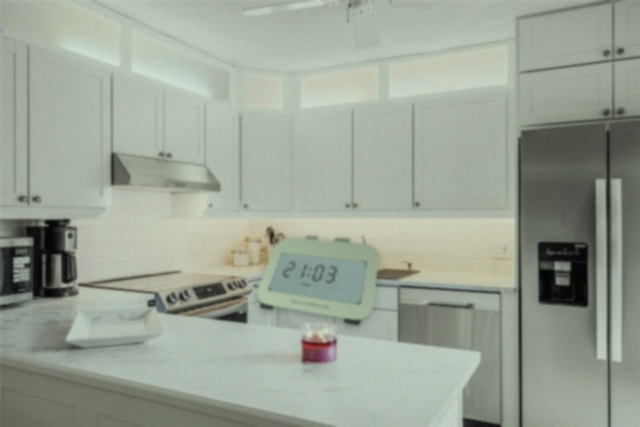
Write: 21:03
